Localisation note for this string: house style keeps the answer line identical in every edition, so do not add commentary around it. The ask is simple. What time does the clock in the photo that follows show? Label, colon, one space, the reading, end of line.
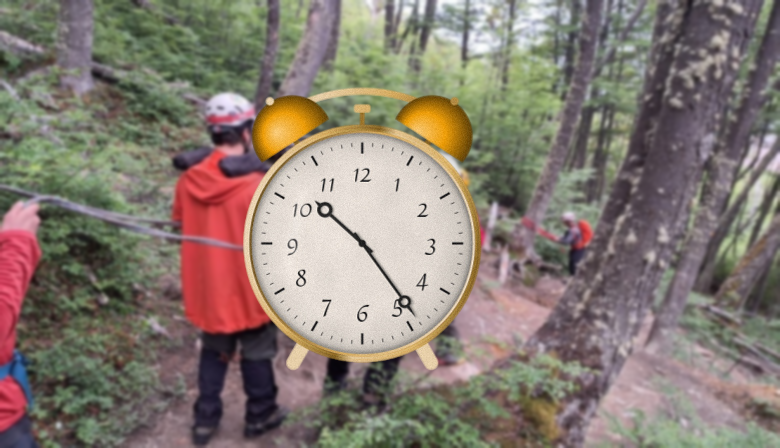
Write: 10:24
